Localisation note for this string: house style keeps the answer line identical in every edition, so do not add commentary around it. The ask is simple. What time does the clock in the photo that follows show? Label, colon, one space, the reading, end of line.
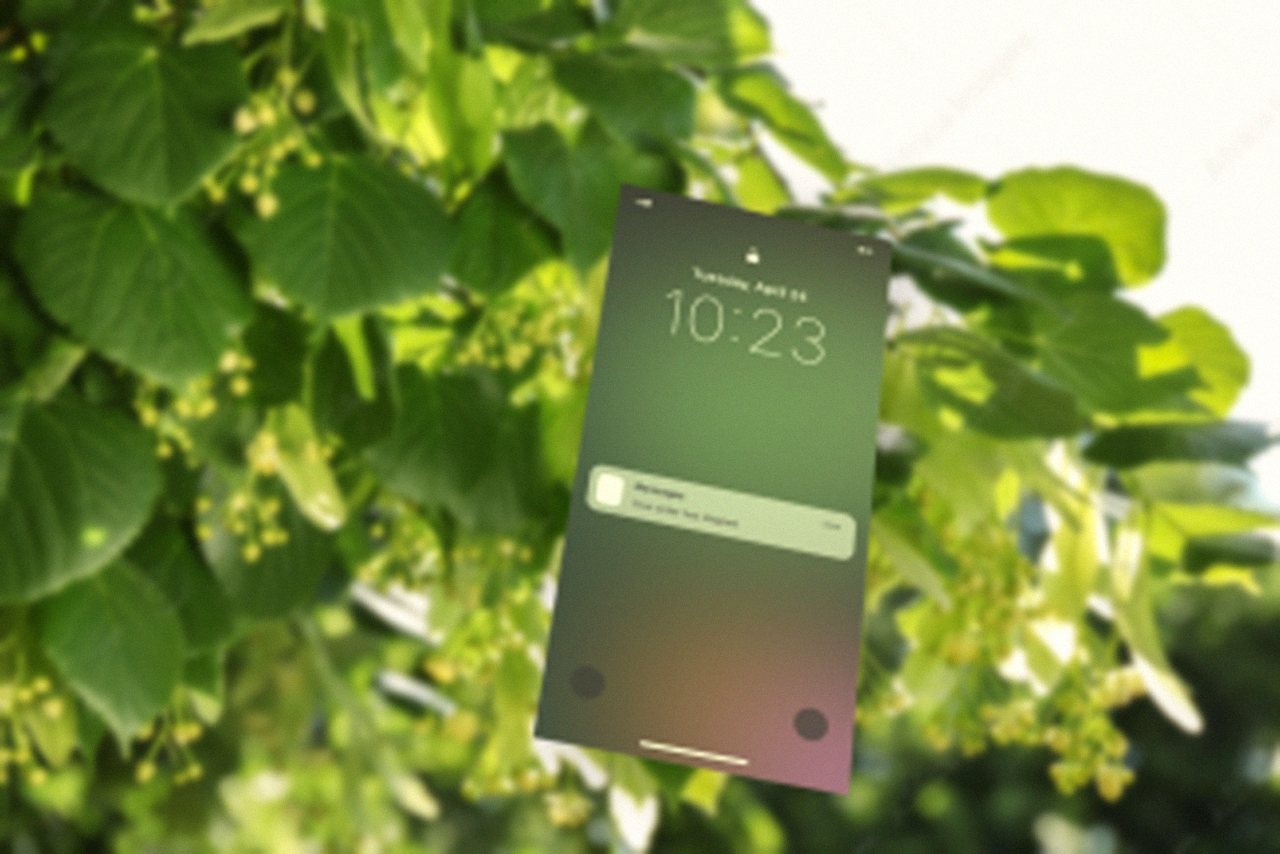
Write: 10:23
